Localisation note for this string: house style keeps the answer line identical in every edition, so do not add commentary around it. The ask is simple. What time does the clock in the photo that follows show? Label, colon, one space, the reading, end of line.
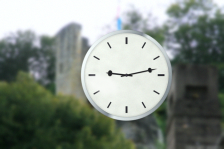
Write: 9:13
